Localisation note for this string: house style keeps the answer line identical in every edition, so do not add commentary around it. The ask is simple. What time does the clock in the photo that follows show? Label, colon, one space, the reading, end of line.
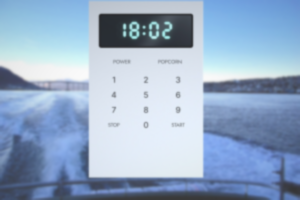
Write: 18:02
